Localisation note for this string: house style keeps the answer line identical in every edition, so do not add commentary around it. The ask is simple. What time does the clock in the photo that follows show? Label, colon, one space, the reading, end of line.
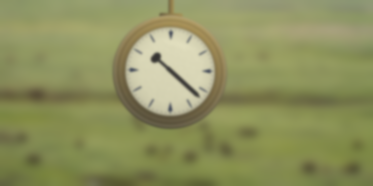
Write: 10:22
